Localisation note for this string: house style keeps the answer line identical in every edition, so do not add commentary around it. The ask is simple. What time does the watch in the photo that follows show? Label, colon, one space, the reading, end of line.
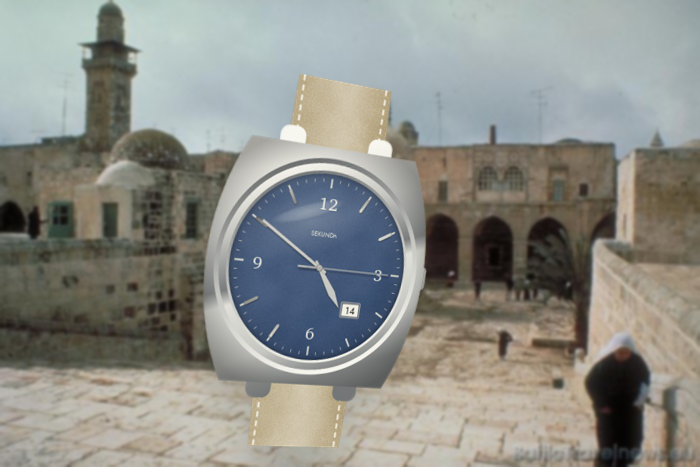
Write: 4:50:15
